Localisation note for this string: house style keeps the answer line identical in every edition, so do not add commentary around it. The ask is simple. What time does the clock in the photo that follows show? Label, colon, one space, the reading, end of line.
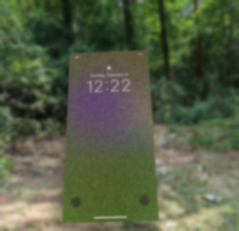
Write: 12:22
